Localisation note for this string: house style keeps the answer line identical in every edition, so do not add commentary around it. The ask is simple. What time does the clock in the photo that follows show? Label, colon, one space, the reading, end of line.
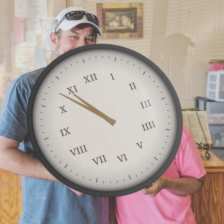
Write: 10:53
